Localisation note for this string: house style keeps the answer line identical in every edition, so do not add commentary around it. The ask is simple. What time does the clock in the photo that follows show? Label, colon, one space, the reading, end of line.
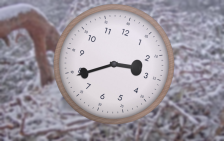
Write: 2:39
